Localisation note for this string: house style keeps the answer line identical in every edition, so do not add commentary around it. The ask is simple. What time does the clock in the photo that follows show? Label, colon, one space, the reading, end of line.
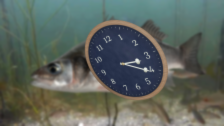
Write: 3:21
